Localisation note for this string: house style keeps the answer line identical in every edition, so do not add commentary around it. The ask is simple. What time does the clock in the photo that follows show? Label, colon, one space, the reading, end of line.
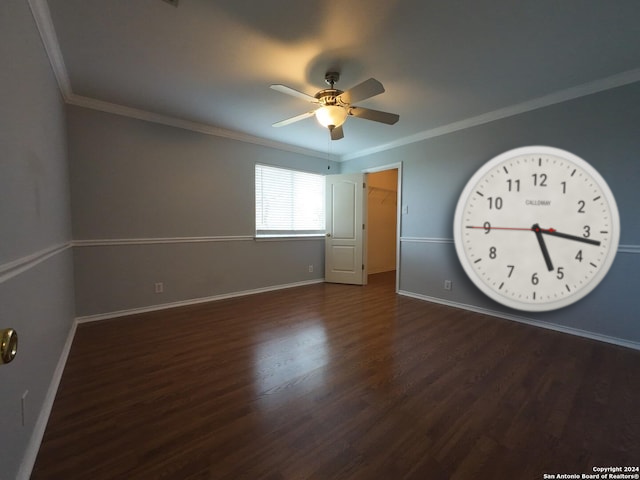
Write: 5:16:45
